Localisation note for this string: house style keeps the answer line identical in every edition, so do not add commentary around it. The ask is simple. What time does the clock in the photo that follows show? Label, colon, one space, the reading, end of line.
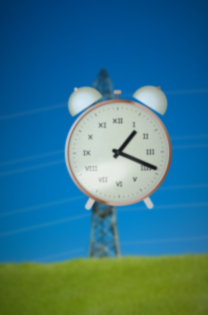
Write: 1:19
